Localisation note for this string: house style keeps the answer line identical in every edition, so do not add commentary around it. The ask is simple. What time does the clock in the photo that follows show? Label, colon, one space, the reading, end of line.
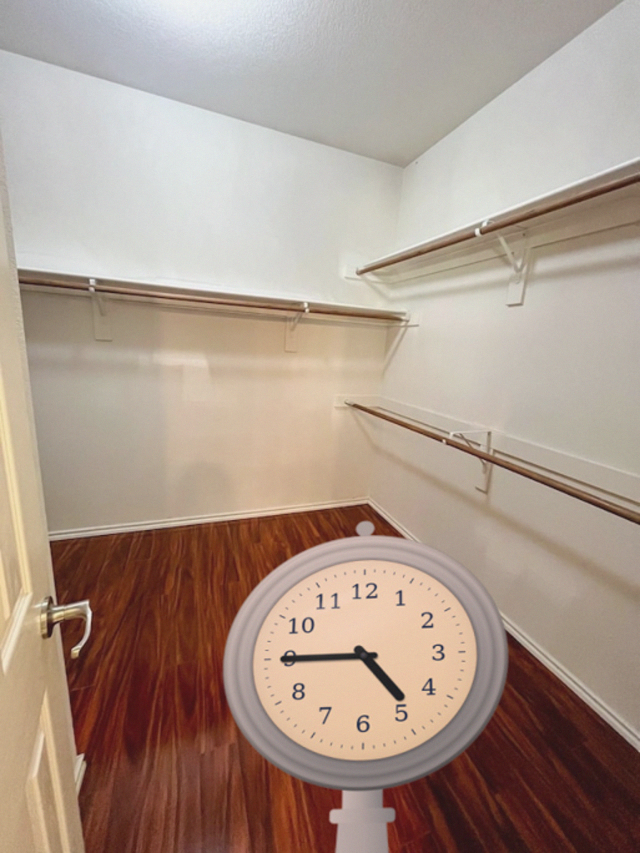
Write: 4:45
